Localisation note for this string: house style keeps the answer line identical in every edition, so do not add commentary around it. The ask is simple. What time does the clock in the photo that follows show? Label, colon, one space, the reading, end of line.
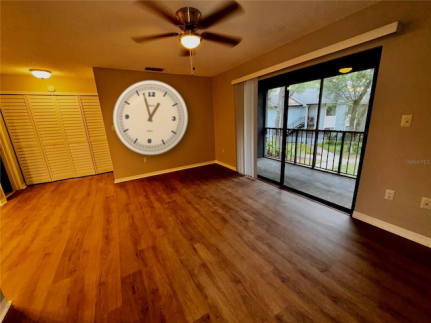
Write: 12:57
